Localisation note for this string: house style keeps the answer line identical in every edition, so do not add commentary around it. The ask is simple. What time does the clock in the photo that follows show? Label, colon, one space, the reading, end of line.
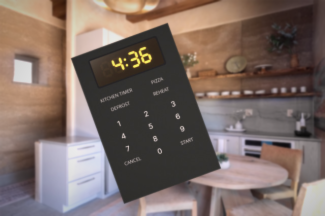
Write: 4:36
